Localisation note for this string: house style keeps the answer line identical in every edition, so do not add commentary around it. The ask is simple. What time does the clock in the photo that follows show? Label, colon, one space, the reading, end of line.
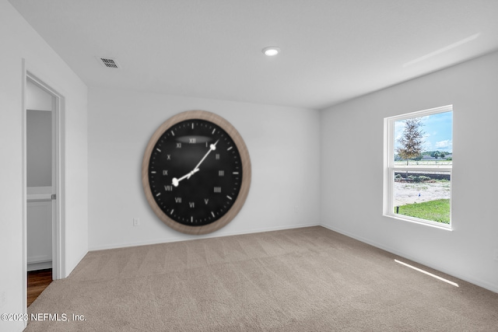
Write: 8:07
